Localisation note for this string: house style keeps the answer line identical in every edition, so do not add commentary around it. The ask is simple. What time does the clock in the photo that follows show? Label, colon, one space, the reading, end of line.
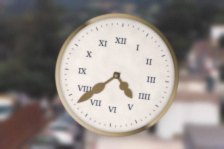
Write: 4:38
